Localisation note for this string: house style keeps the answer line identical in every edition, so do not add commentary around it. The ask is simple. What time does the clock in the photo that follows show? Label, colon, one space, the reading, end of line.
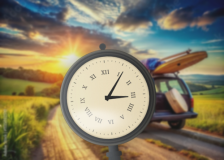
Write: 3:06
